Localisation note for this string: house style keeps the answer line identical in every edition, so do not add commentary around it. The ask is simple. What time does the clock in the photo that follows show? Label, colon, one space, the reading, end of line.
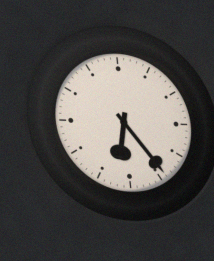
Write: 6:24
